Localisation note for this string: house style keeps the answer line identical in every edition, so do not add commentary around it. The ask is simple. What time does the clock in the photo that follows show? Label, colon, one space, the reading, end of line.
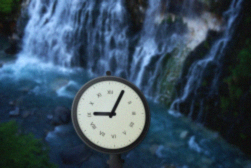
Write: 9:05
